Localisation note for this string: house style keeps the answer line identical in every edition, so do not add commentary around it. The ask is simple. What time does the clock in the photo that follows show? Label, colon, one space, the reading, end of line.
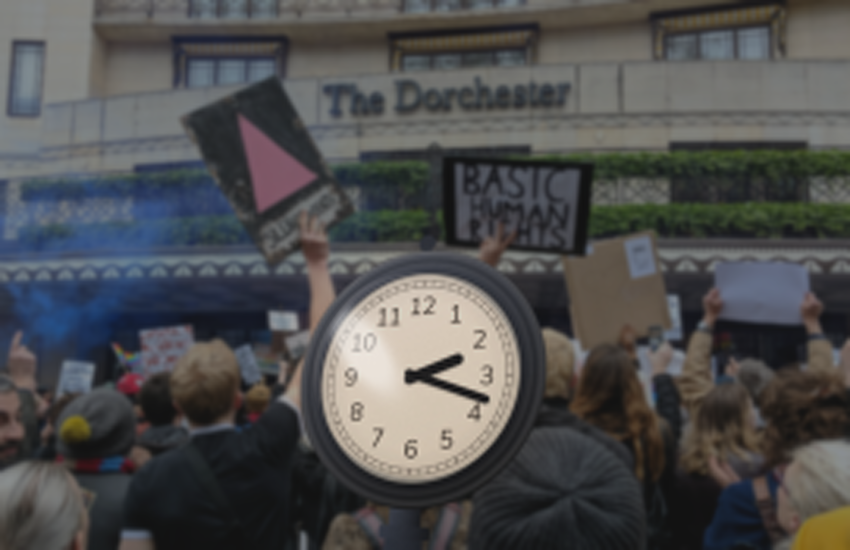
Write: 2:18
